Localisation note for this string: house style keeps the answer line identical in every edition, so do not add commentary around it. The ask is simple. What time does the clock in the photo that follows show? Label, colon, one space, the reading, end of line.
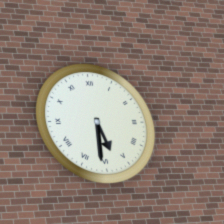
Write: 5:31
